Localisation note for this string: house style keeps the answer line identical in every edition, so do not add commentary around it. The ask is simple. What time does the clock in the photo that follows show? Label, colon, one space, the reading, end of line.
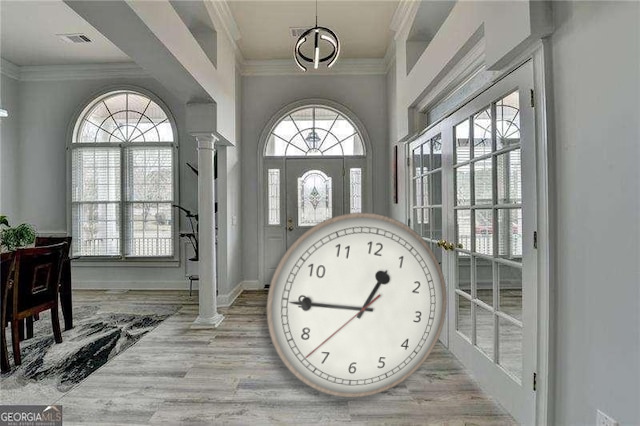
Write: 12:44:37
